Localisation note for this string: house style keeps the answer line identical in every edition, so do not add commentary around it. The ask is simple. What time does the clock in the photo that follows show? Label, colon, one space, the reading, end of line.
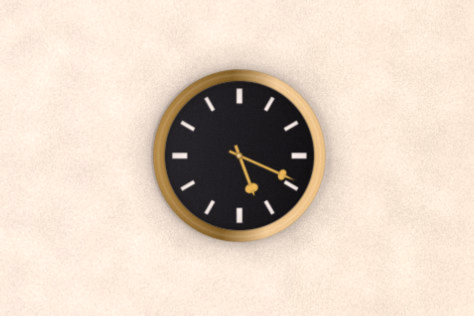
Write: 5:19
